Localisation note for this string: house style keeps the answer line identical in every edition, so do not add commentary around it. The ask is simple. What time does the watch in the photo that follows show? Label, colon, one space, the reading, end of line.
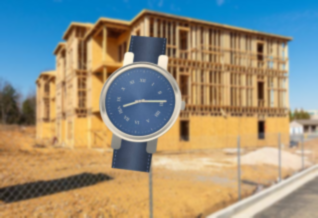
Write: 8:14
